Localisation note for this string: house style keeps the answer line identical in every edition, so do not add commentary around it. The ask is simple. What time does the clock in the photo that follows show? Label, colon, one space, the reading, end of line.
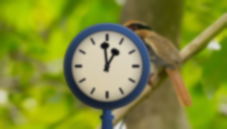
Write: 12:59
